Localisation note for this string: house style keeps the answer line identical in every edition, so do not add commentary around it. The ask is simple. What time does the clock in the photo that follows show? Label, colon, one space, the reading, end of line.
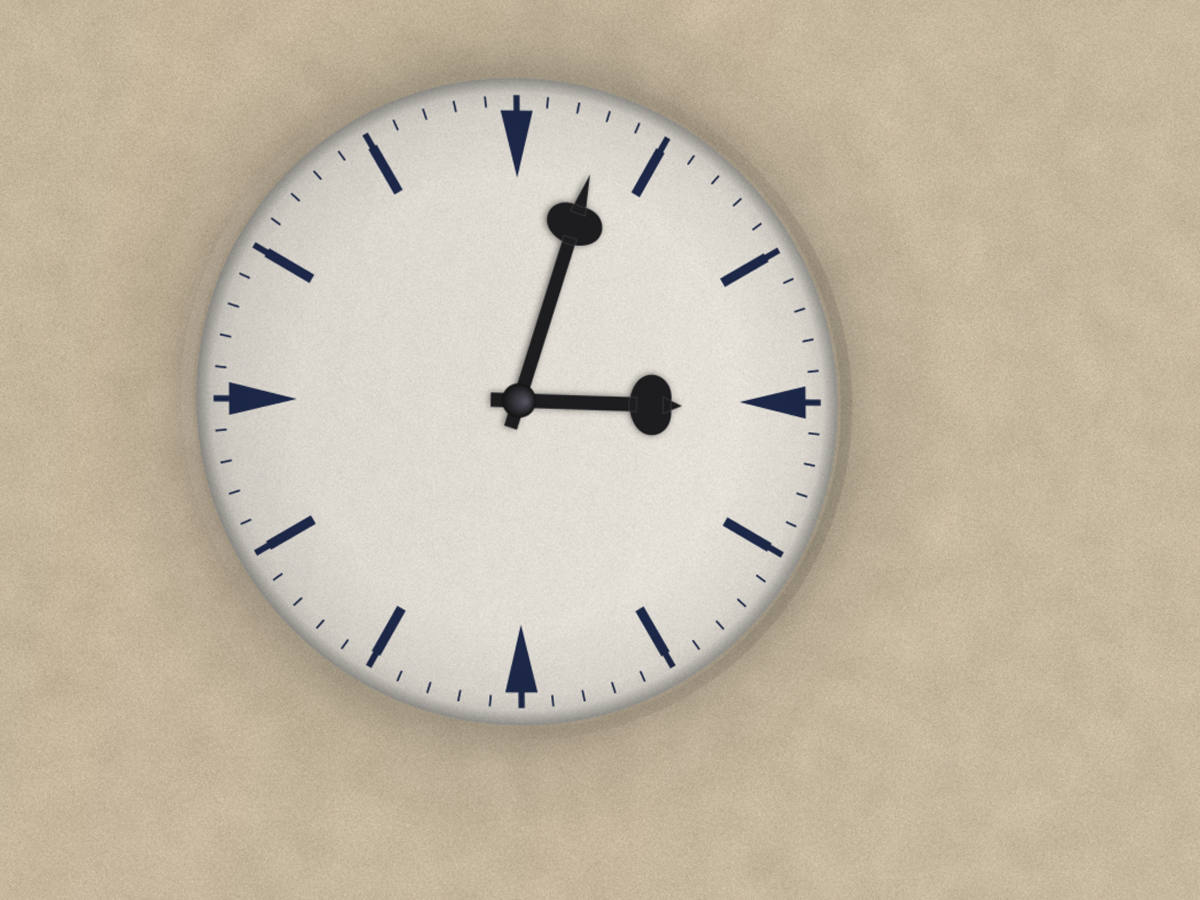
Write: 3:03
